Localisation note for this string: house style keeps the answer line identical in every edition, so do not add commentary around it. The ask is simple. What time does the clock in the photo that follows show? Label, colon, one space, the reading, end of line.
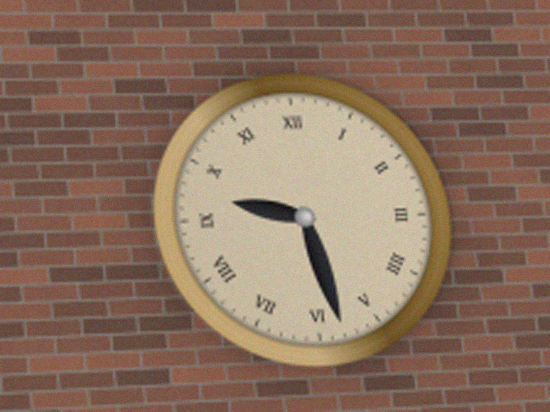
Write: 9:28
